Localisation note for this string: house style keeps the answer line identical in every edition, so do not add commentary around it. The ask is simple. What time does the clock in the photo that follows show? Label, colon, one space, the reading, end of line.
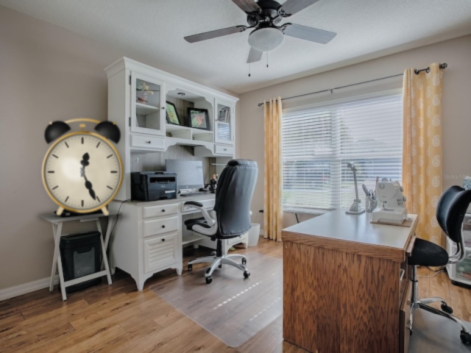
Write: 12:26
